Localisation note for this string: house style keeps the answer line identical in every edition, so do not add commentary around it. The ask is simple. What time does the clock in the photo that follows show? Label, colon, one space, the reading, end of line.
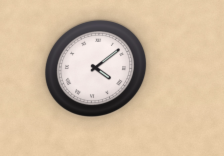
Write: 4:08
